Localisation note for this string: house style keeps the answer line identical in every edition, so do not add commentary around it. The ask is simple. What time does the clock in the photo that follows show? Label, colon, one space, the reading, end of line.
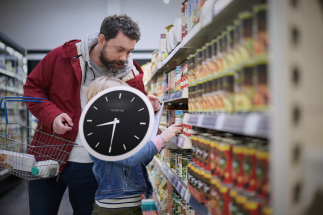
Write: 8:30
